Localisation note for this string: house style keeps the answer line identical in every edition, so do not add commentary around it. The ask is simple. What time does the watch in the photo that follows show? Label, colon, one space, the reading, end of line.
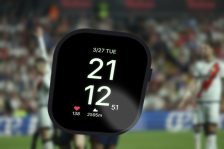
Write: 21:12:51
